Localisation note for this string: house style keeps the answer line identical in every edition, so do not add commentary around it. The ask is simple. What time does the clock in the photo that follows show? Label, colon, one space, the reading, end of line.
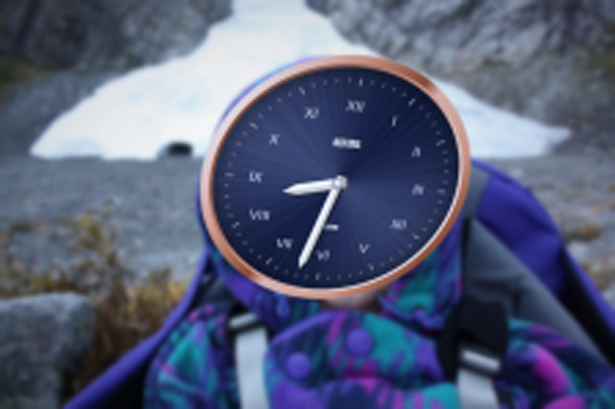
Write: 8:32
